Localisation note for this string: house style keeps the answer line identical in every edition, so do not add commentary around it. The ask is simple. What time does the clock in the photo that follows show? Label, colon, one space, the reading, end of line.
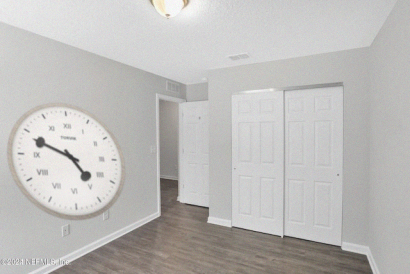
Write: 4:49
